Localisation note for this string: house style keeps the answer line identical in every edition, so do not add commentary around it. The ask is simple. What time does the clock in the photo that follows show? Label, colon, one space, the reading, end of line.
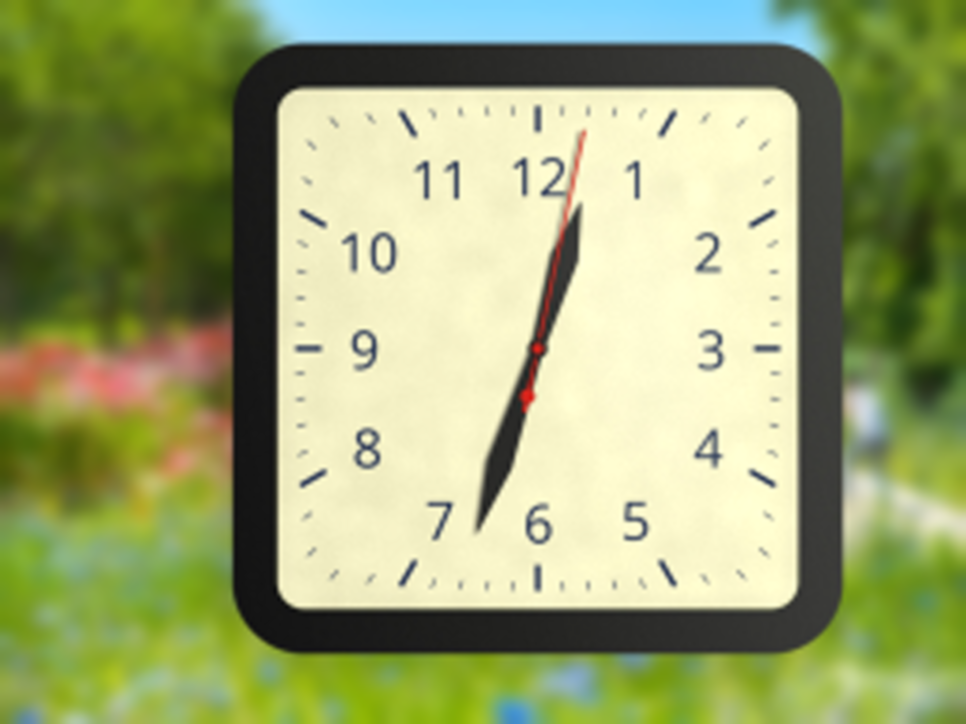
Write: 12:33:02
